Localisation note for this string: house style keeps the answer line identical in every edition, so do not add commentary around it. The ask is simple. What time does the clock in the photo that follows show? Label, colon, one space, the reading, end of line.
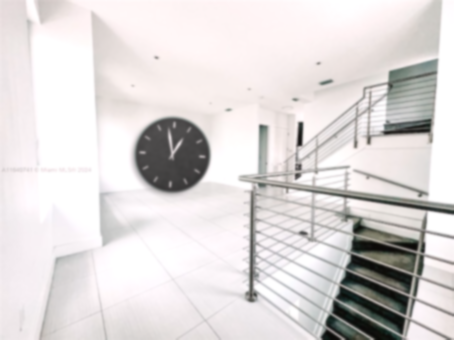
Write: 12:58
